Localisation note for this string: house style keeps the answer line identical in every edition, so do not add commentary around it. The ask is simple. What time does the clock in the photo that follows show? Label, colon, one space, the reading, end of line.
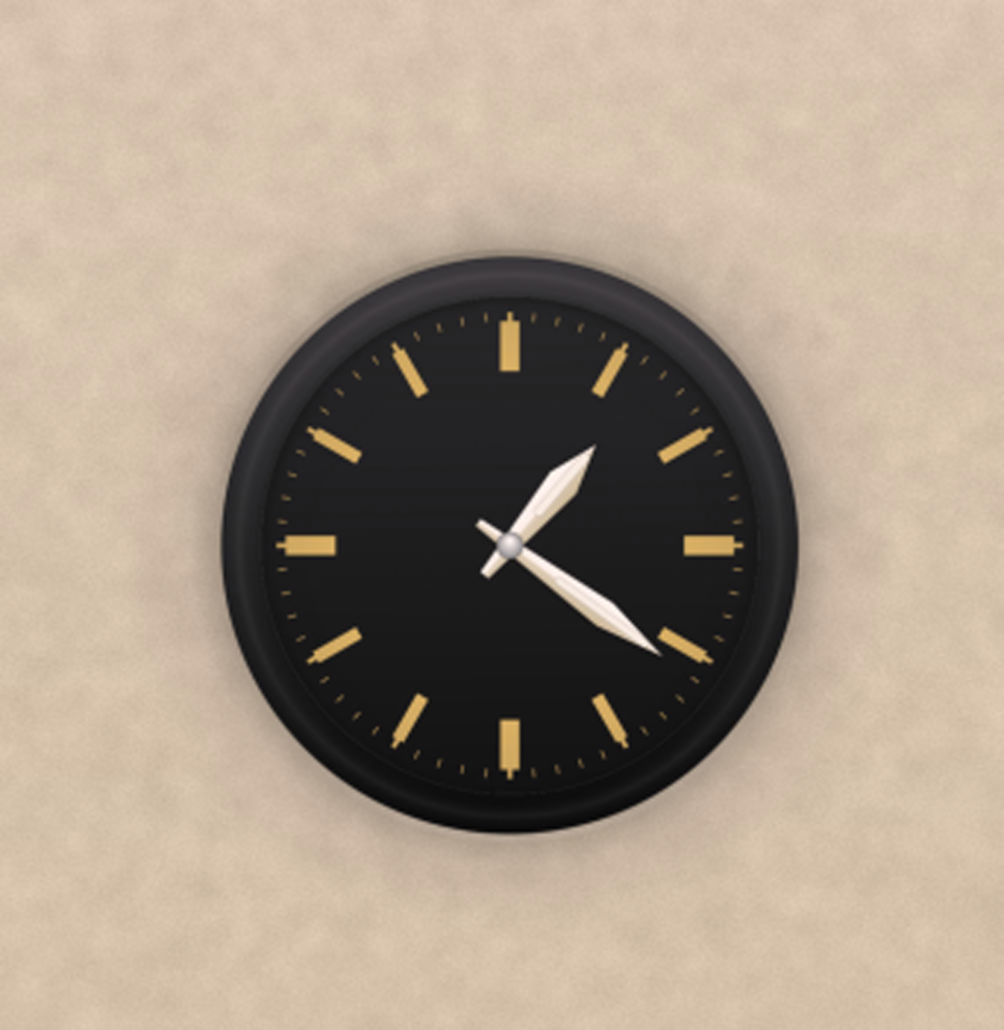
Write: 1:21
